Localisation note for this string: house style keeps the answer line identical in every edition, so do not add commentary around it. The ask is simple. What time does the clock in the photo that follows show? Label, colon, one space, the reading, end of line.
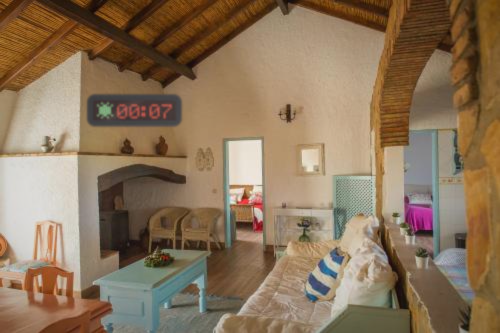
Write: 0:07
